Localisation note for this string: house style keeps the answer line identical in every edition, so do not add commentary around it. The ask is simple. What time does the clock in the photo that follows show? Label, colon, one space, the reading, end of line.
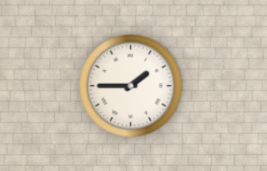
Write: 1:45
